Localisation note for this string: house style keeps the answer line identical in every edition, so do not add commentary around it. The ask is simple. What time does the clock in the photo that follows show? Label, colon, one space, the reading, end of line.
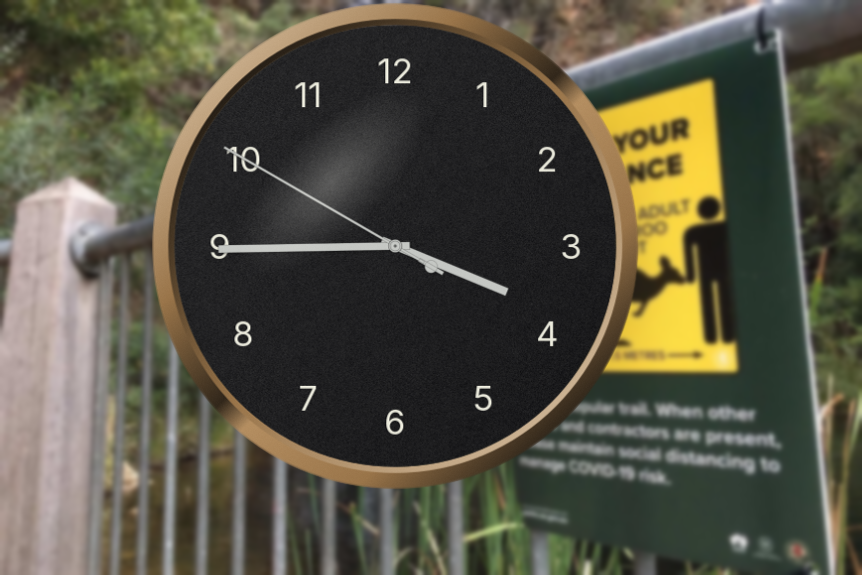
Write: 3:44:50
